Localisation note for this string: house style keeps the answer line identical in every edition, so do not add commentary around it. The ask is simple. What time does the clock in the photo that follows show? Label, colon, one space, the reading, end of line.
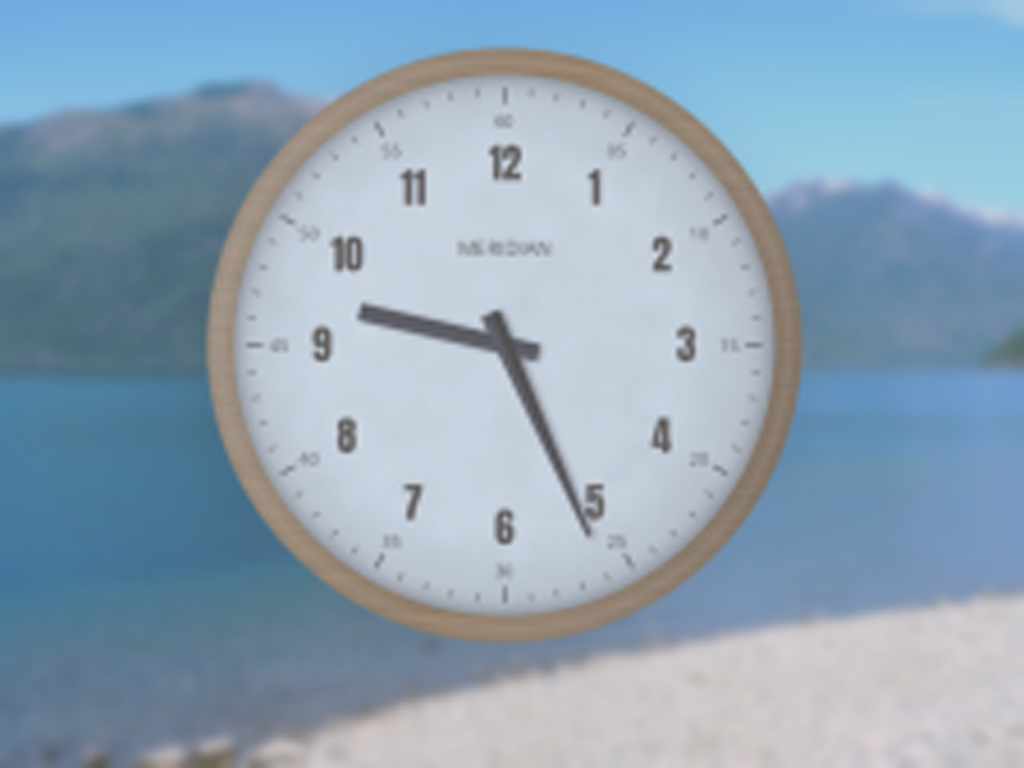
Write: 9:26
